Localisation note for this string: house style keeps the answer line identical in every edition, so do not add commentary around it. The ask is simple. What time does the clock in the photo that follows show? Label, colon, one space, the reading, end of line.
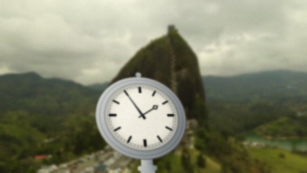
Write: 1:55
